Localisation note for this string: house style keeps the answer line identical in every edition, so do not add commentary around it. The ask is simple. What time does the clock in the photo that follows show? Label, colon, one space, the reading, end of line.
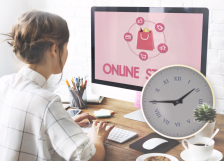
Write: 1:45
